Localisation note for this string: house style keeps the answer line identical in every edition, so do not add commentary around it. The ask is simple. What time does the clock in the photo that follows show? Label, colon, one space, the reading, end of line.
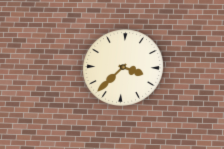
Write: 3:37
